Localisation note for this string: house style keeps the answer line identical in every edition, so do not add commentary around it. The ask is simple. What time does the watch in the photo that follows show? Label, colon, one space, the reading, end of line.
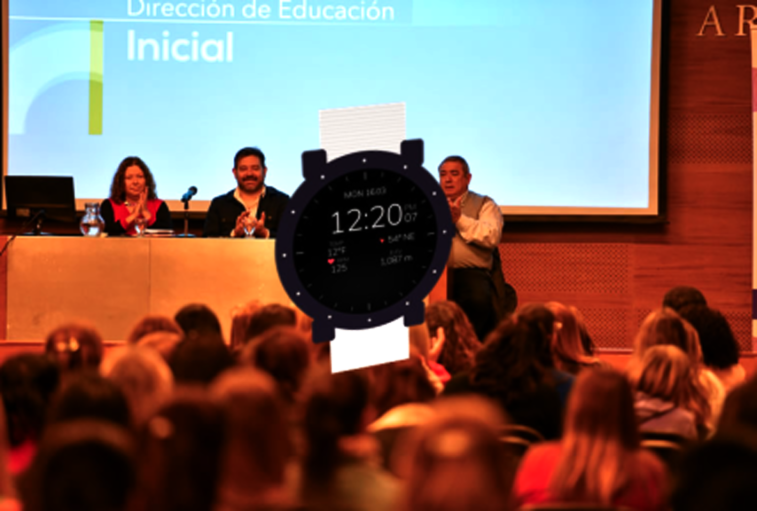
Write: 12:20
